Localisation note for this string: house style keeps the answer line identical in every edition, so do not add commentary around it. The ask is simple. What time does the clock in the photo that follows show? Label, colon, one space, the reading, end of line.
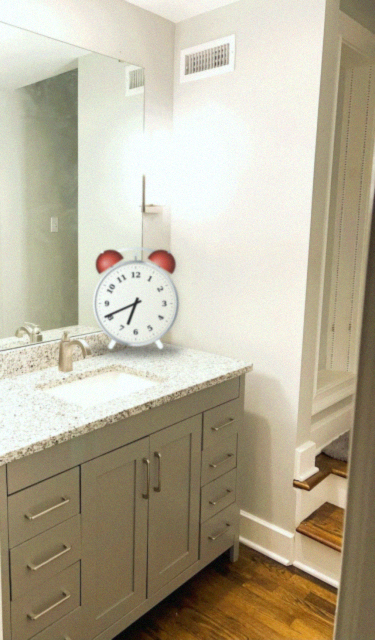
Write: 6:41
